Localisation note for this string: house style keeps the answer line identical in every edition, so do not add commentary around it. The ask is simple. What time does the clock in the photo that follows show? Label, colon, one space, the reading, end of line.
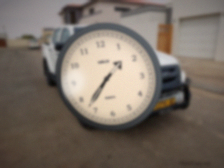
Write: 1:37
